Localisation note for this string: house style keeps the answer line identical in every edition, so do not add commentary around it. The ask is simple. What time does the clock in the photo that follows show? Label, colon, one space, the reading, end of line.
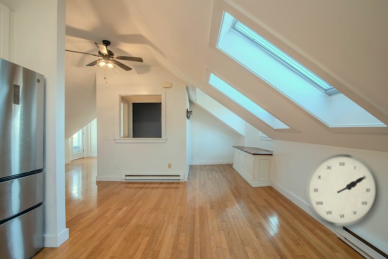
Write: 2:10
